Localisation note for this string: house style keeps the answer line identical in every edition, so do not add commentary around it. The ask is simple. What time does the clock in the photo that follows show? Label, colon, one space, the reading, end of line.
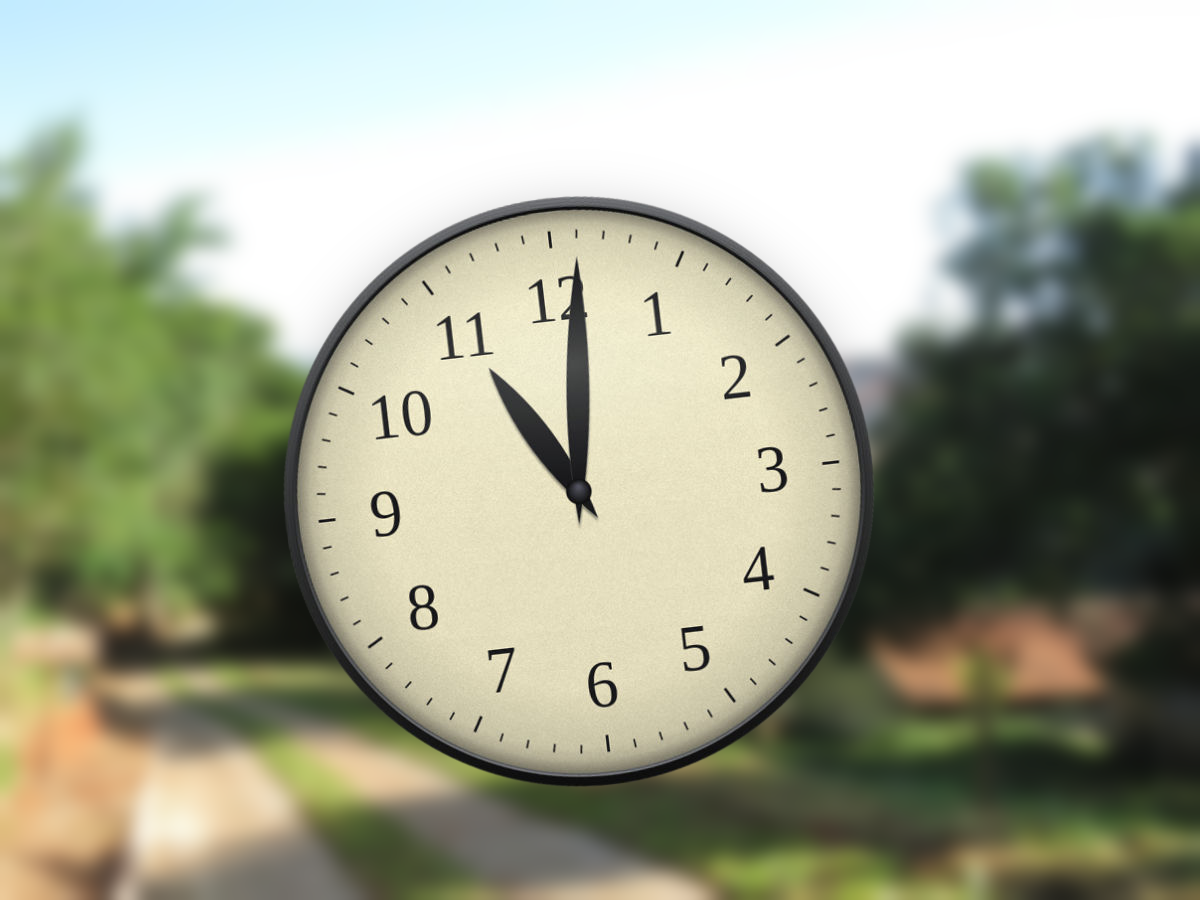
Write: 11:01
